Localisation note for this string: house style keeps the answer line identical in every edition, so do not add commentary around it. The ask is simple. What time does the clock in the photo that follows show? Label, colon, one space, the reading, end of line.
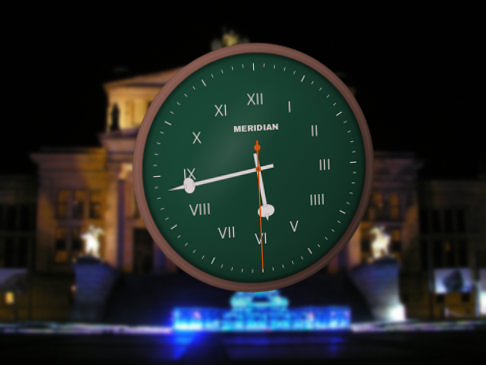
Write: 5:43:30
